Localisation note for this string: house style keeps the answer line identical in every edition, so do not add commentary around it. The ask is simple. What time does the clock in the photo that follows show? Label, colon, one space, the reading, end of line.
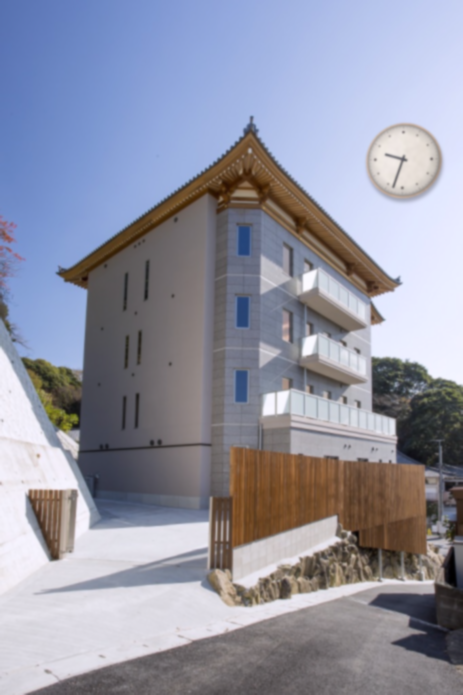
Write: 9:33
